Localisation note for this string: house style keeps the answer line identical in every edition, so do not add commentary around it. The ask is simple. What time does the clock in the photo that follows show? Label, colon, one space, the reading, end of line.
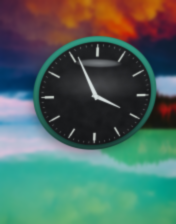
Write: 3:56
